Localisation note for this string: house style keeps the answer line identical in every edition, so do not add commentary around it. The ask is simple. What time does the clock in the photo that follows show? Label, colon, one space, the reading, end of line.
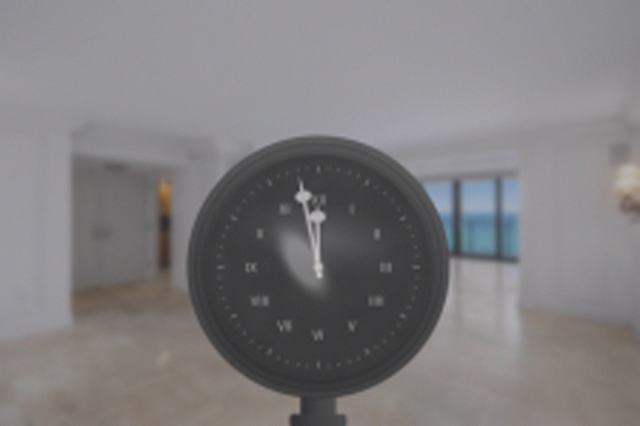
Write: 11:58
